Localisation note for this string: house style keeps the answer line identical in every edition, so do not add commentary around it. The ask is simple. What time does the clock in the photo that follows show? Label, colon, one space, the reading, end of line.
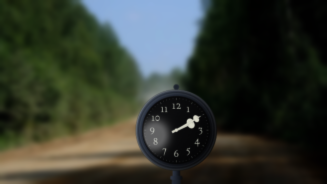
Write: 2:10
